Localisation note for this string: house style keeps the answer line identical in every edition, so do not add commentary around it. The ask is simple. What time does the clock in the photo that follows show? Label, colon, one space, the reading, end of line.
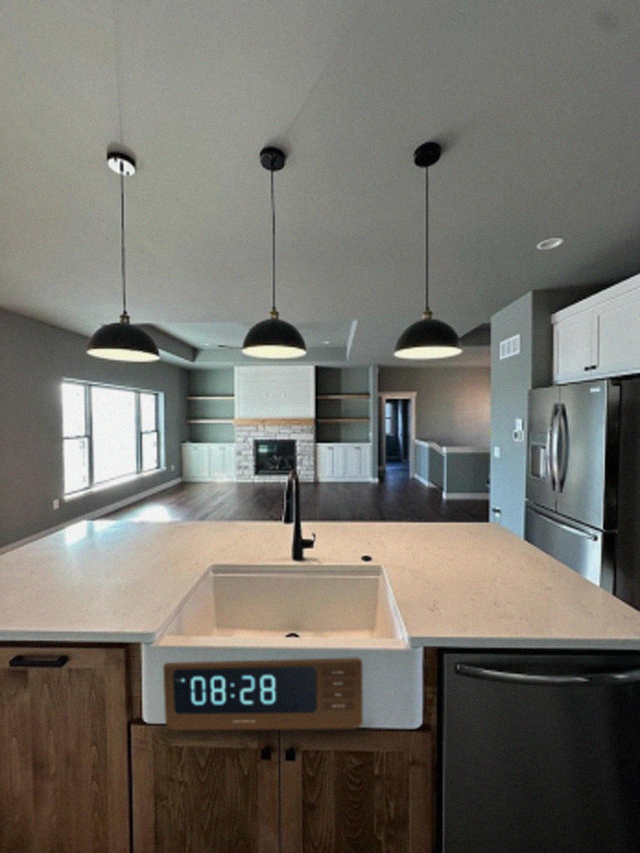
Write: 8:28
